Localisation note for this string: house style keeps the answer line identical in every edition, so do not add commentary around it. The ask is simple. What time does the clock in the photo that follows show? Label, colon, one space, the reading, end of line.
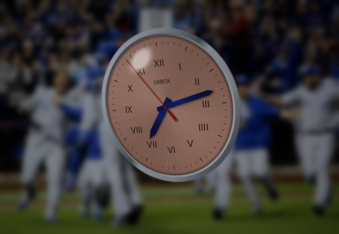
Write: 7:12:54
